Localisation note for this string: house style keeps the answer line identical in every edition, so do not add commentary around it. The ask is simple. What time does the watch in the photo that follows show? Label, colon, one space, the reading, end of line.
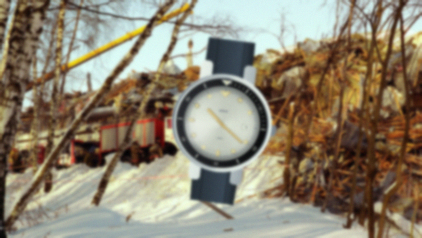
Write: 10:21
